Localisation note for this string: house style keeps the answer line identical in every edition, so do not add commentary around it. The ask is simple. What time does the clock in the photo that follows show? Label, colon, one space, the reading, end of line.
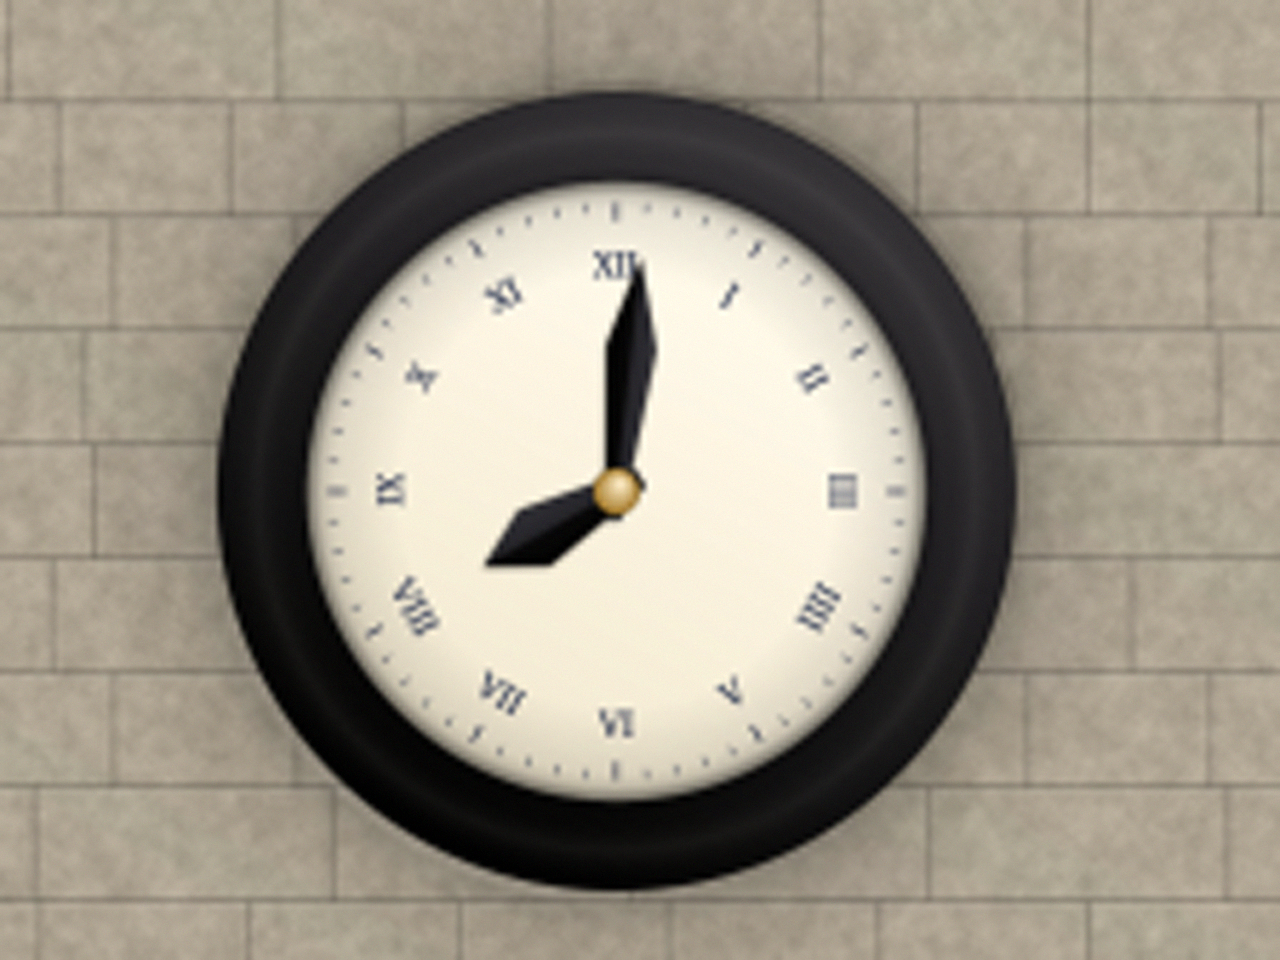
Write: 8:01
